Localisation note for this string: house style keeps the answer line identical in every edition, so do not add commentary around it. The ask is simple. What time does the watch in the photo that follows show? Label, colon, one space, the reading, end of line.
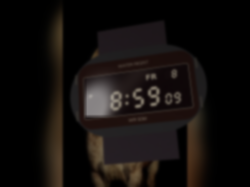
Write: 8:59
